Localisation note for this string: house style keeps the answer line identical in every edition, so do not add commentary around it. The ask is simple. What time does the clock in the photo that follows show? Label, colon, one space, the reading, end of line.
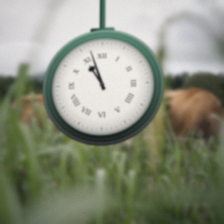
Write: 10:57
